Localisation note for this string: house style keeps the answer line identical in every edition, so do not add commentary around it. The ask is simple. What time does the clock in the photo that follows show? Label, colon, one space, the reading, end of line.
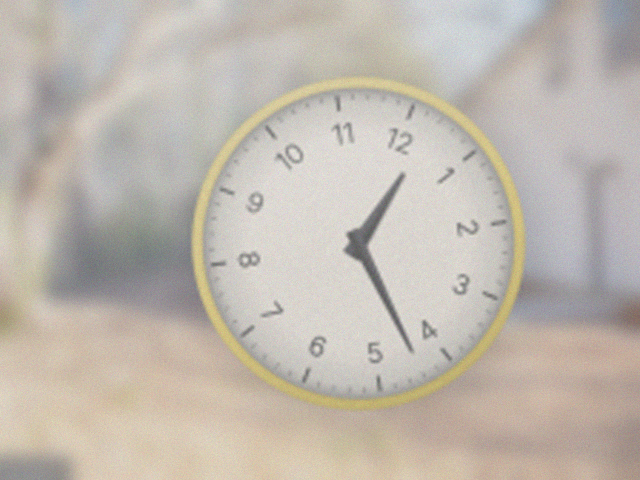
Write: 12:22
